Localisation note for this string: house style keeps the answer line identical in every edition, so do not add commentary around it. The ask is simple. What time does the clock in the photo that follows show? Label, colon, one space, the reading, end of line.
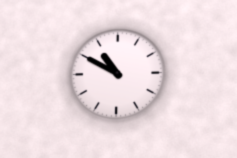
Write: 10:50
